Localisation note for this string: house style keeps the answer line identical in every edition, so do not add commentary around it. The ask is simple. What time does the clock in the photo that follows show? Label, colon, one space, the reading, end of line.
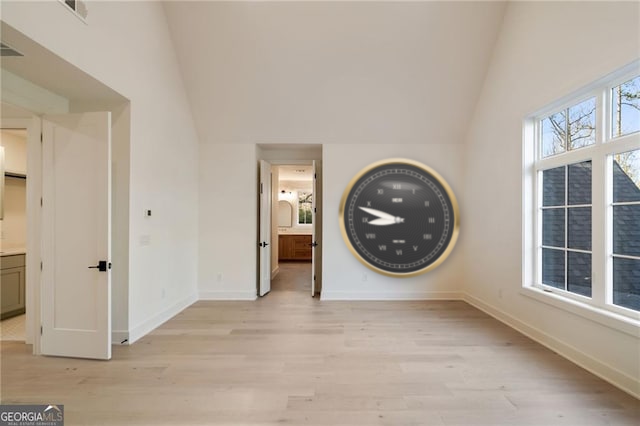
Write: 8:48
